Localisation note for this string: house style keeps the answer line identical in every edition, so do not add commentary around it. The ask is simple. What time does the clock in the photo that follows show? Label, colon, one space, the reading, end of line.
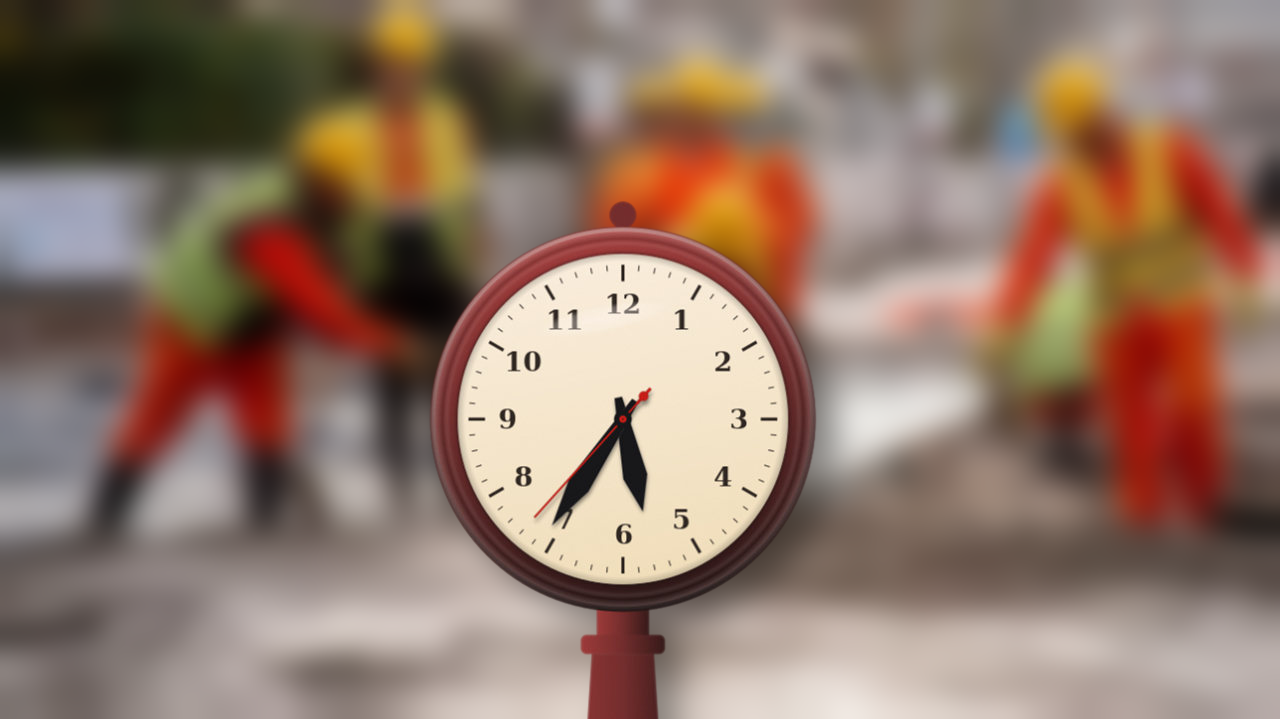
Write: 5:35:37
